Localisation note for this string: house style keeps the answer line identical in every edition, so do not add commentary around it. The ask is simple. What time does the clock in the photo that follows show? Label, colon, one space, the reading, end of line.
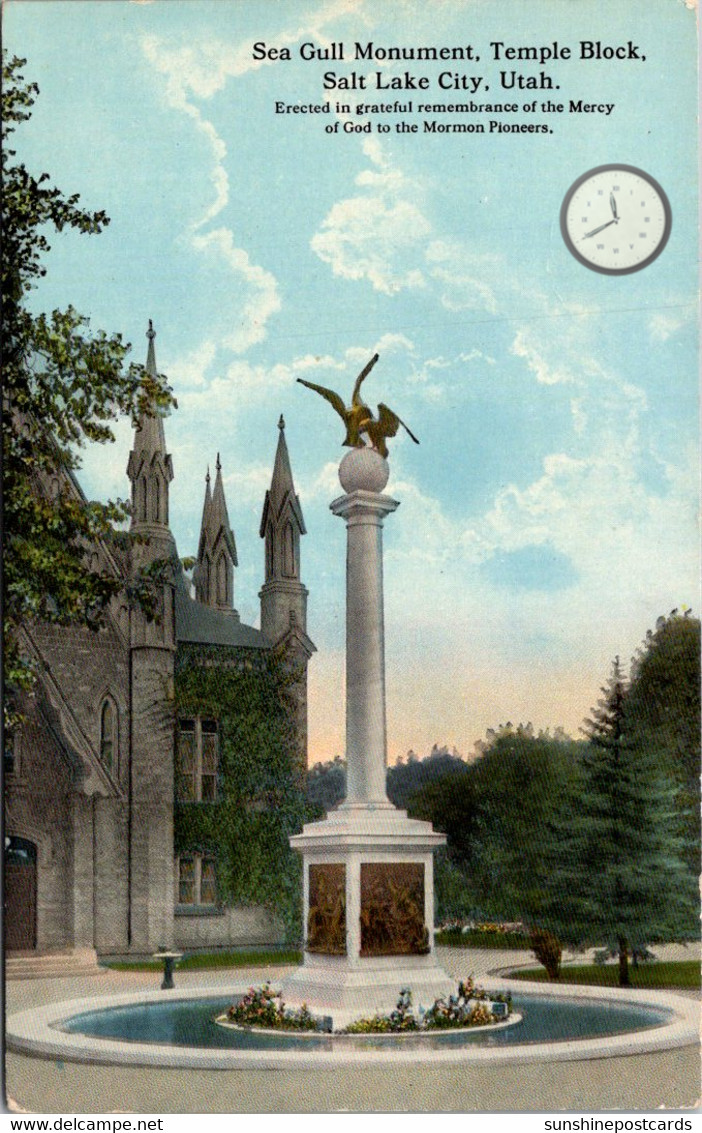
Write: 11:40
